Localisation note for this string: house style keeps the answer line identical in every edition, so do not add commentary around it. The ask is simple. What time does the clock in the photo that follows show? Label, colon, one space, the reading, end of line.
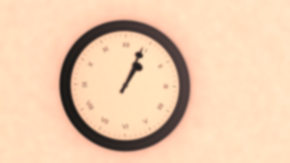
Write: 1:04
